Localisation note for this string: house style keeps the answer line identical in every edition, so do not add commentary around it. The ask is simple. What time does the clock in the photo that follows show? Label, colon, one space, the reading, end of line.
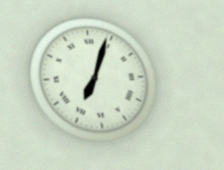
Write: 7:04
